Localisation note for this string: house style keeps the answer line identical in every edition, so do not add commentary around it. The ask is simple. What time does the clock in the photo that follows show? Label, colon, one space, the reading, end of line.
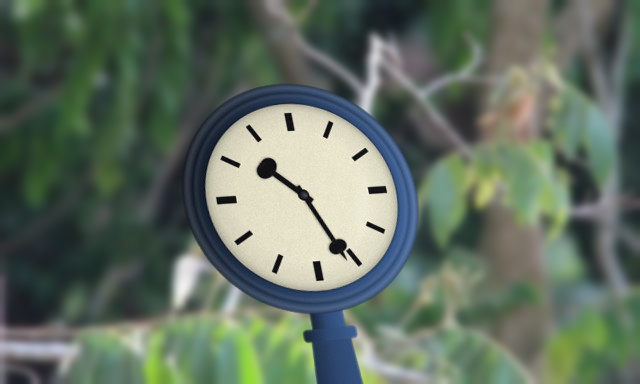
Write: 10:26
